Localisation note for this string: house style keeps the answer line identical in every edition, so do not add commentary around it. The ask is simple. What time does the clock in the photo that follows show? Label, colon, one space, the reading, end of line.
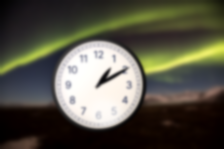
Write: 1:10
